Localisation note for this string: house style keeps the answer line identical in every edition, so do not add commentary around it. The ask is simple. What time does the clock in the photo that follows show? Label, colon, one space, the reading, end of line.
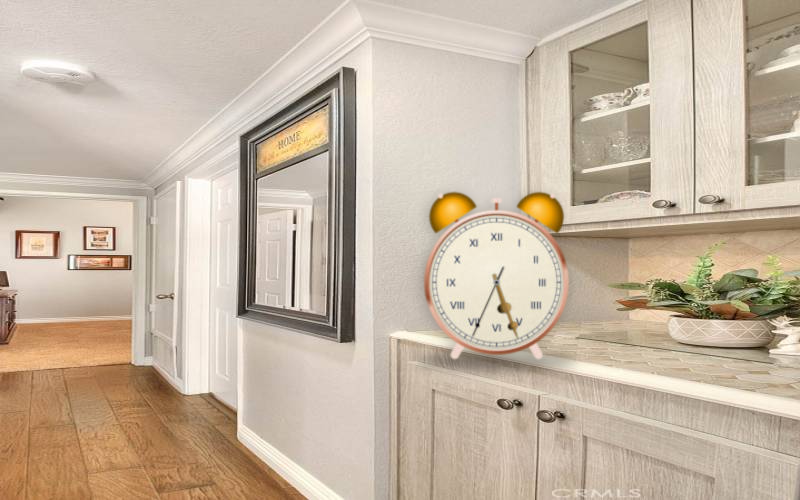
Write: 5:26:34
